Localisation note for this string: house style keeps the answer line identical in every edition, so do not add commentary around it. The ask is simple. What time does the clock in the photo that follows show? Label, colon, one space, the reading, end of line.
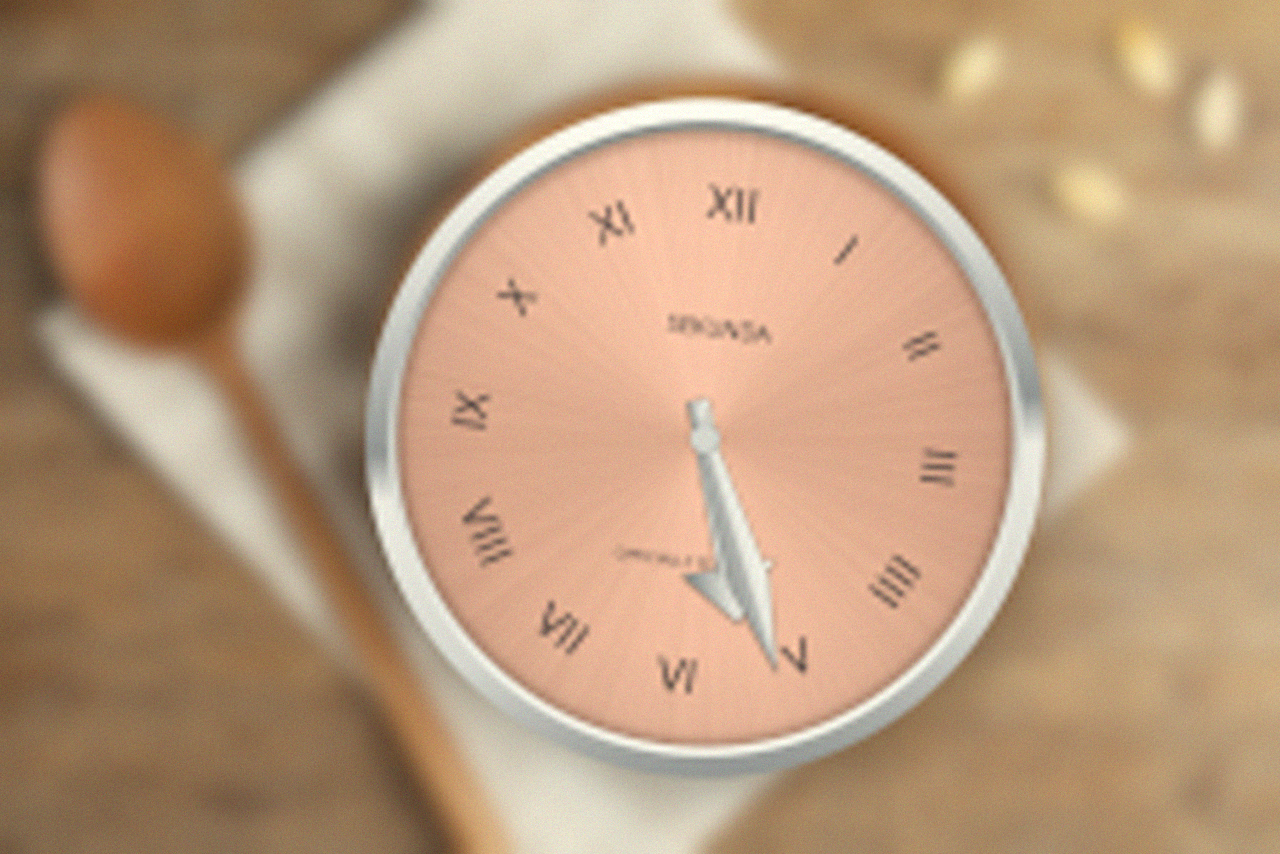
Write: 5:26
